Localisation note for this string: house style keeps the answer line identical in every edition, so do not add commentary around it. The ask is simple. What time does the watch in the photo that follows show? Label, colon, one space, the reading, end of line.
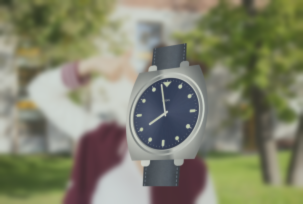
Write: 7:58
